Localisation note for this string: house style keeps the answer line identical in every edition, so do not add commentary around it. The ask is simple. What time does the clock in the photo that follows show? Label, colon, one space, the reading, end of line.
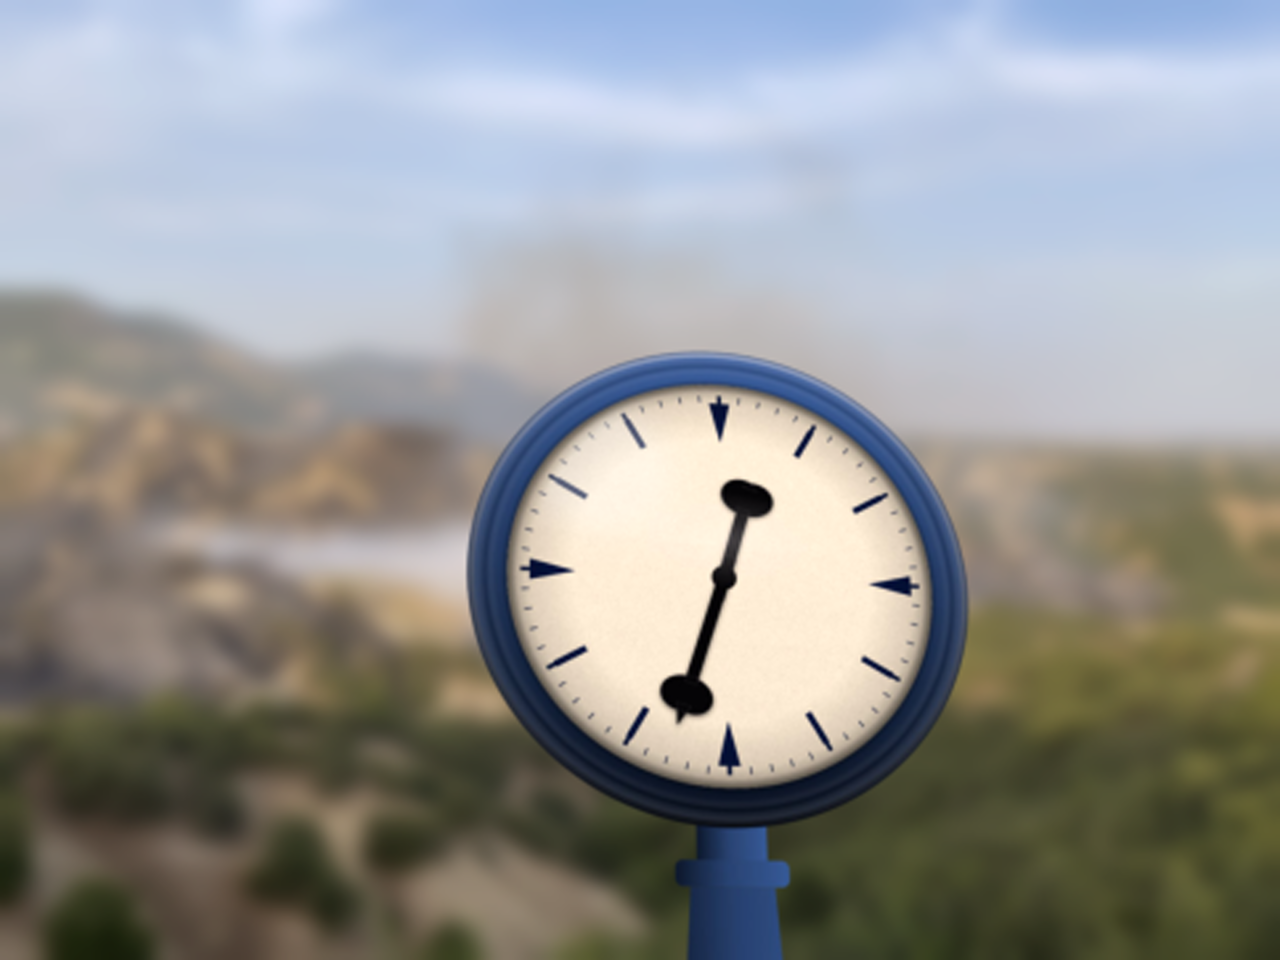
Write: 12:33
